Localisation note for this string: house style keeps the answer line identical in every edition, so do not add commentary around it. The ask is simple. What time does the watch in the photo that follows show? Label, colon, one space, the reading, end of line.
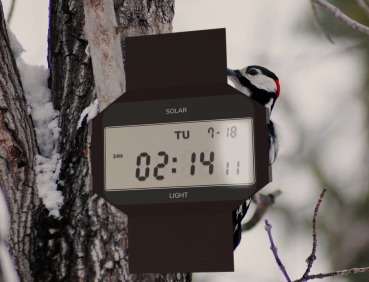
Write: 2:14:11
